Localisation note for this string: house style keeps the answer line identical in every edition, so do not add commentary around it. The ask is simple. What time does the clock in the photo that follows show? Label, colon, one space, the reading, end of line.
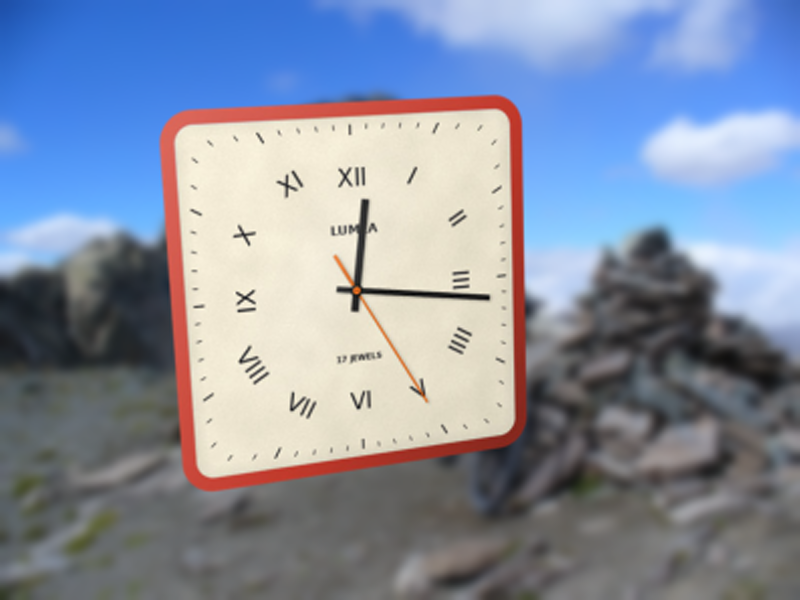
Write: 12:16:25
